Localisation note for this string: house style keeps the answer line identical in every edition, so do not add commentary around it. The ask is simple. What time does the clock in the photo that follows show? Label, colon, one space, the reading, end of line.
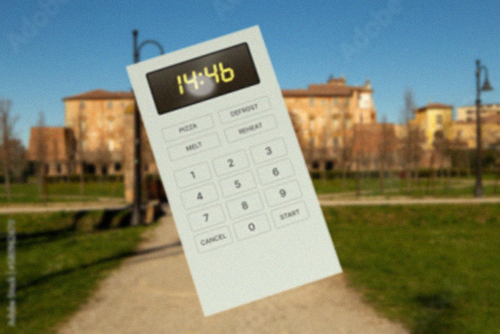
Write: 14:46
